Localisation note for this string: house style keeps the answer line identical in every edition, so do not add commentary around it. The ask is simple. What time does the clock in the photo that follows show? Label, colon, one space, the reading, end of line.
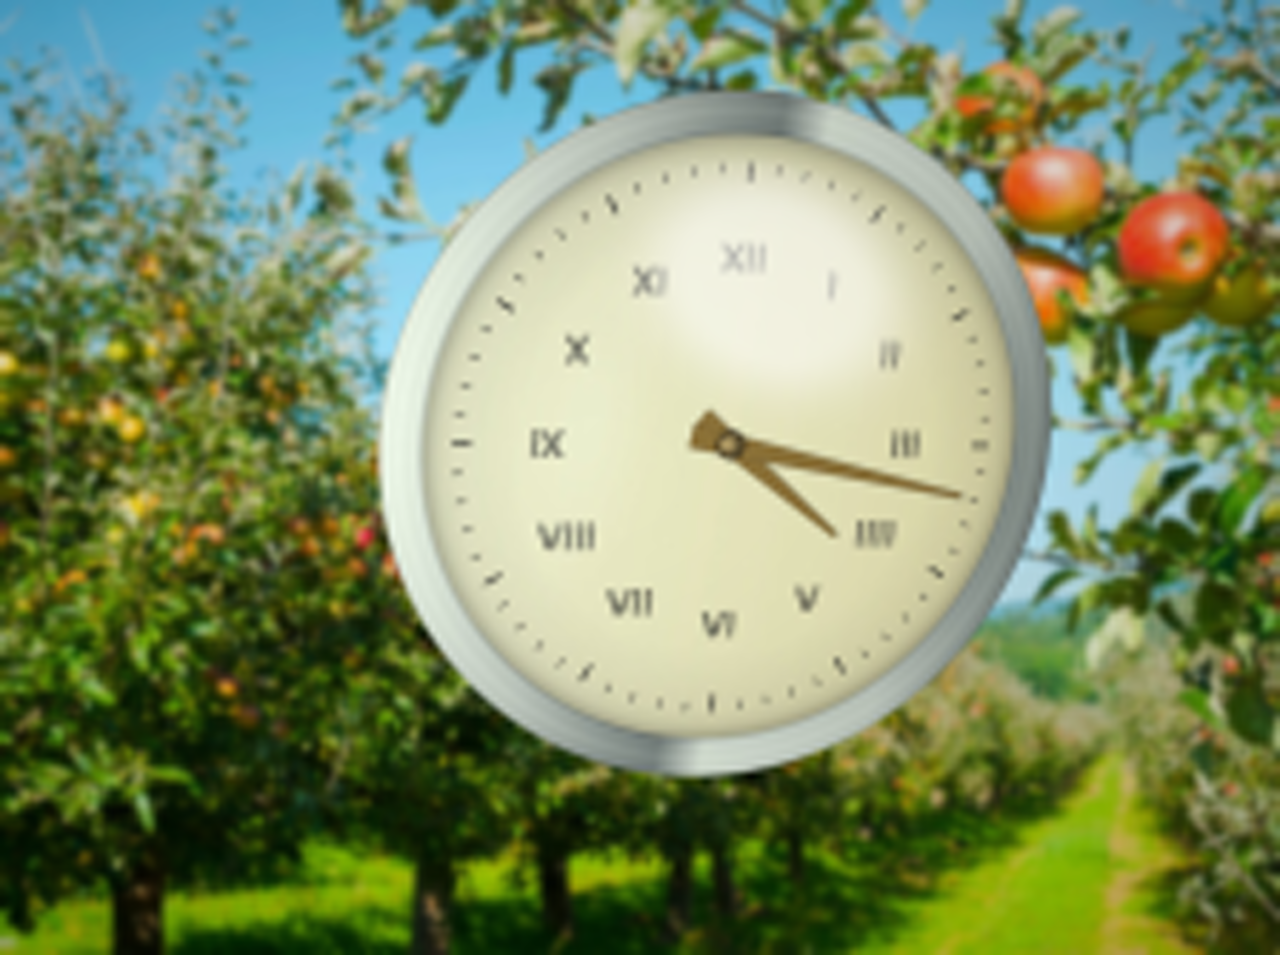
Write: 4:17
